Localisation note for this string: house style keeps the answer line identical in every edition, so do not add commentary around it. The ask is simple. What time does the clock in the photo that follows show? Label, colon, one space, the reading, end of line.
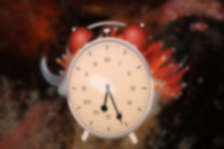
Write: 6:26
